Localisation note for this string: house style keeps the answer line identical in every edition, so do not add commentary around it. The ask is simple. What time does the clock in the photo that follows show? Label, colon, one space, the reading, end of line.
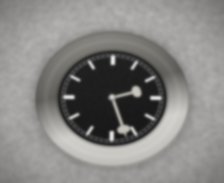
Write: 2:27
